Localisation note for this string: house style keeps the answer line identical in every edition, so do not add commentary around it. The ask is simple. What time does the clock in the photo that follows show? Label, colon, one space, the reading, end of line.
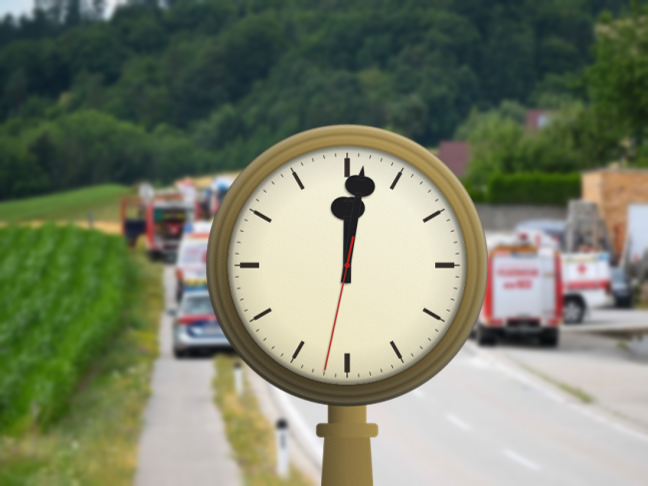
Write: 12:01:32
